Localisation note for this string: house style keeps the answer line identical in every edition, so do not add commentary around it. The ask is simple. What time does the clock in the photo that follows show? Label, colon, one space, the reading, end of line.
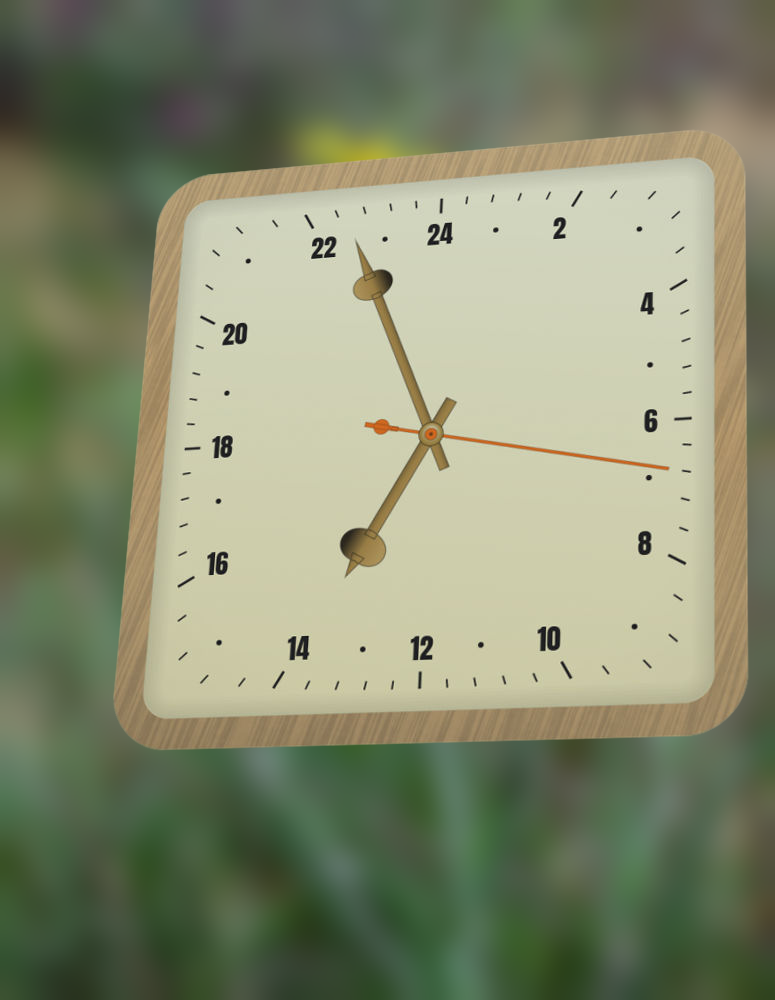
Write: 13:56:17
